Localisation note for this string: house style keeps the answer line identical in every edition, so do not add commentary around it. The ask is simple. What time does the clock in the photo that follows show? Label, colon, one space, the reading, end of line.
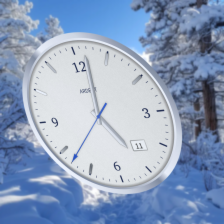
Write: 5:01:38
